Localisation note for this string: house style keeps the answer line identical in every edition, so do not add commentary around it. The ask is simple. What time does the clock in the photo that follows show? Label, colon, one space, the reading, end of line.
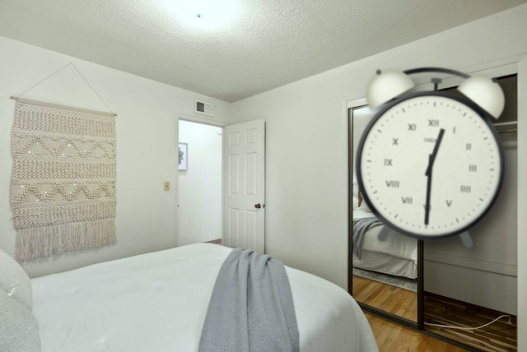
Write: 12:30
